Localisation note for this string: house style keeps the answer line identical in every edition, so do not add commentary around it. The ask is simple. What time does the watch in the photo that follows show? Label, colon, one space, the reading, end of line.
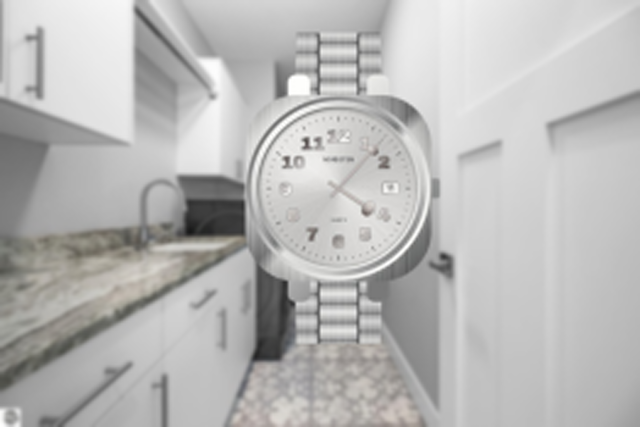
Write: 4:07
